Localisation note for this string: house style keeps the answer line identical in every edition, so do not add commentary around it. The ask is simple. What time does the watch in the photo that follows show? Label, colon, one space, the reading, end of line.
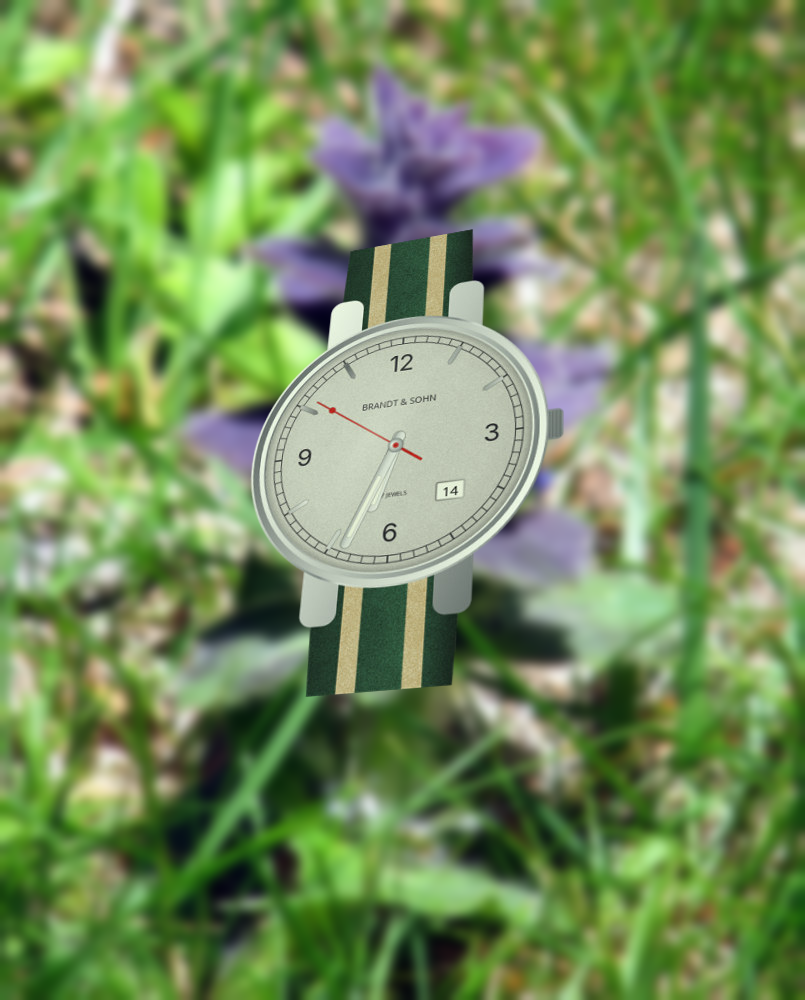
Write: 6:33:51
